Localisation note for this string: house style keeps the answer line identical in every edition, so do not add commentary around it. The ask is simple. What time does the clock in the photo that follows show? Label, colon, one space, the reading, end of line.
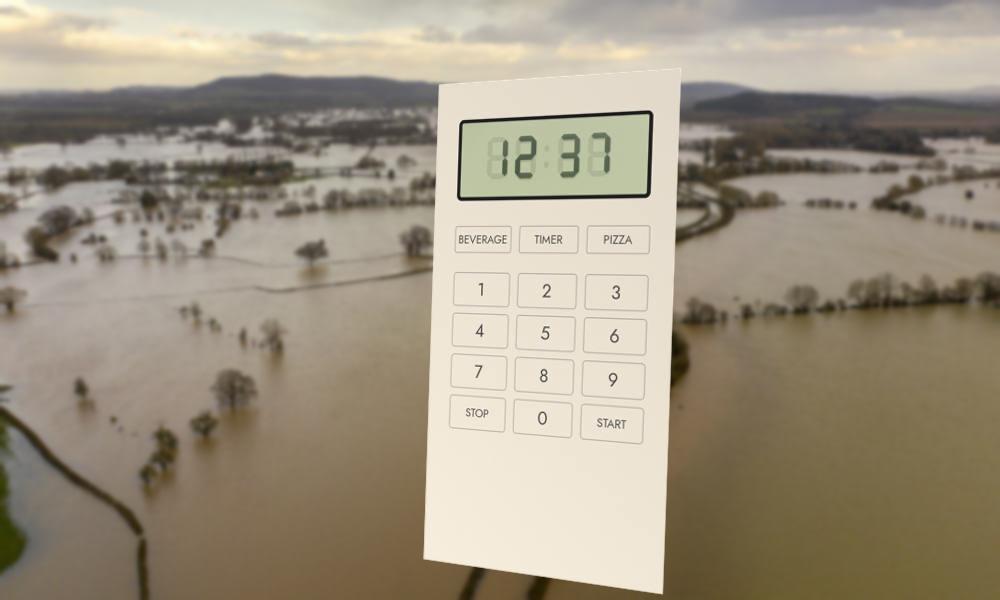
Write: 12:37
